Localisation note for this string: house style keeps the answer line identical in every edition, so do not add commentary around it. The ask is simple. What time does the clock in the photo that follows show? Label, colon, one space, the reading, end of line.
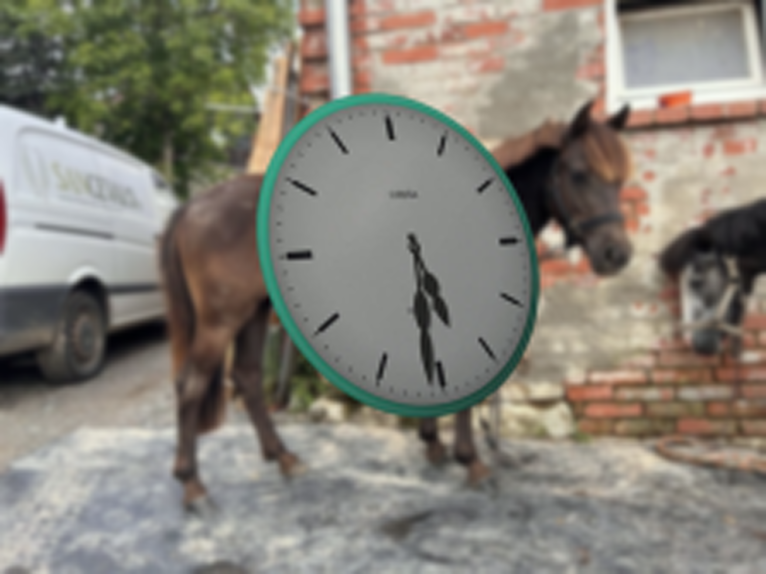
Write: 5:31
